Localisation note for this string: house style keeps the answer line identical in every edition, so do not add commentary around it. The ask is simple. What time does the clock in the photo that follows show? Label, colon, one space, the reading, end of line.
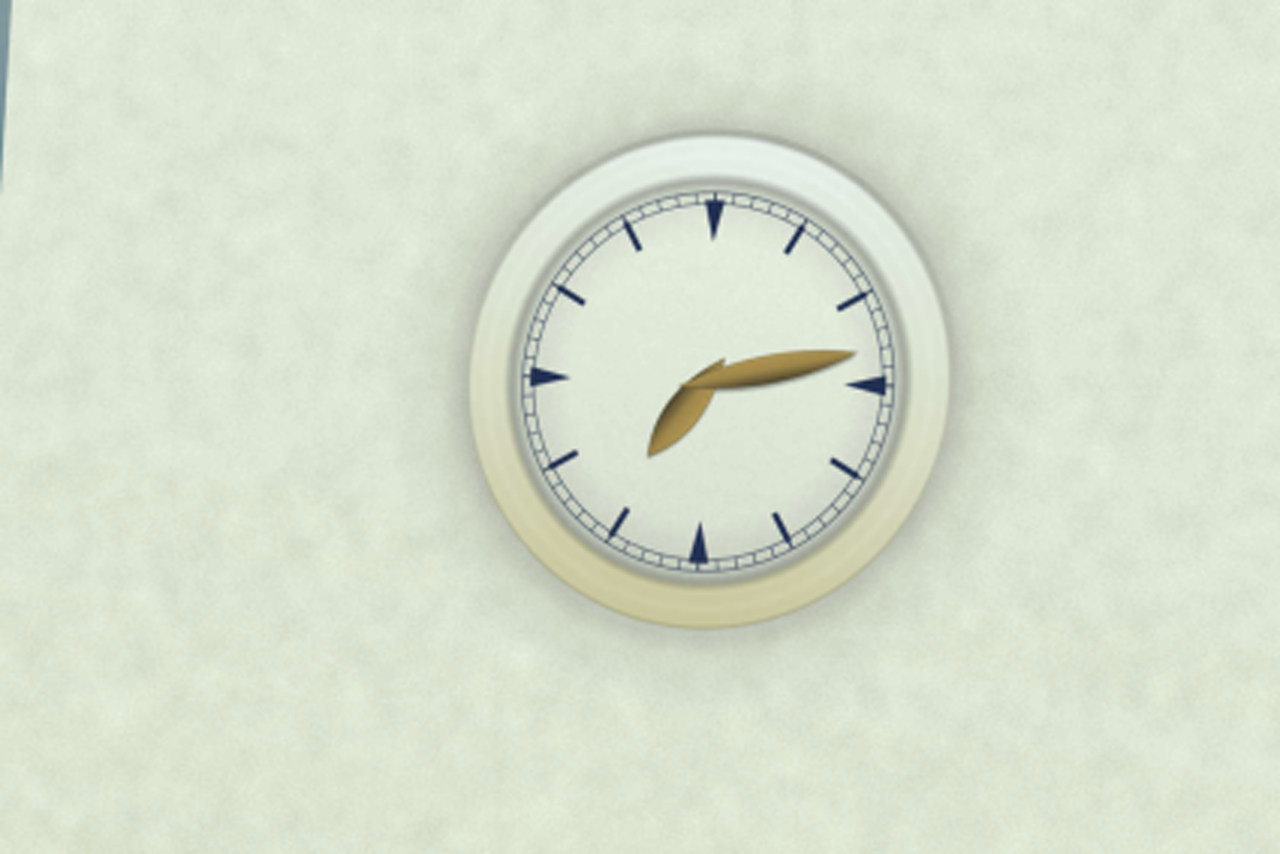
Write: 7:13
